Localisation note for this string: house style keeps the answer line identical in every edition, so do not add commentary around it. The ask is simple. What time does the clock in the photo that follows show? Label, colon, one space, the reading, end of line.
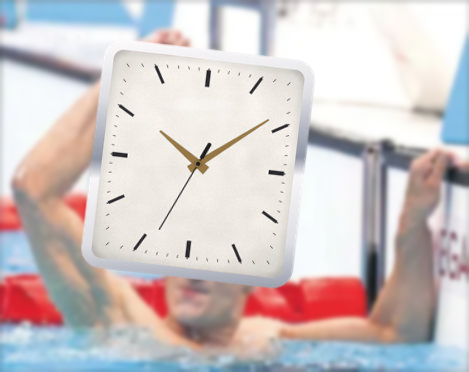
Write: 10:08:34
